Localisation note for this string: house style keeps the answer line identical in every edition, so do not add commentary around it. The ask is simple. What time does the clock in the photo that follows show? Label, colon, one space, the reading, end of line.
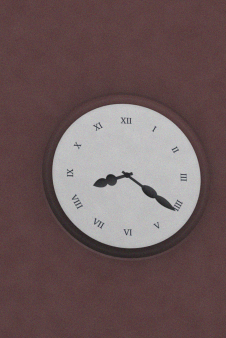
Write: 8:21
